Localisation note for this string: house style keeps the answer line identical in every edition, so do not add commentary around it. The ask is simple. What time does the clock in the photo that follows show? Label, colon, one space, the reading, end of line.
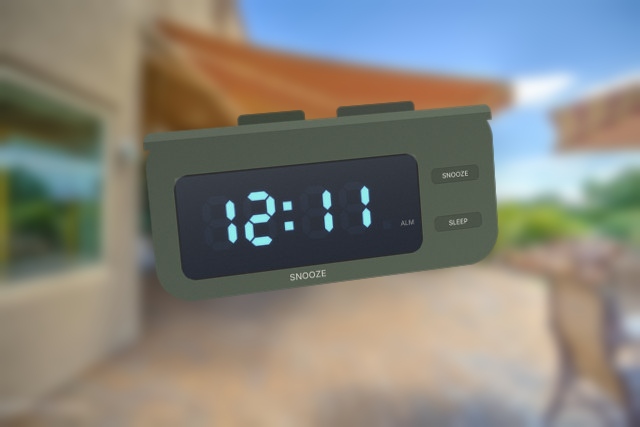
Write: 12:11
